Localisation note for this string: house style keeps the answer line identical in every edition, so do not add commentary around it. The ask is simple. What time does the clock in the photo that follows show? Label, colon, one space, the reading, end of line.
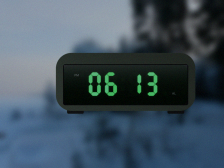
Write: 6:13
